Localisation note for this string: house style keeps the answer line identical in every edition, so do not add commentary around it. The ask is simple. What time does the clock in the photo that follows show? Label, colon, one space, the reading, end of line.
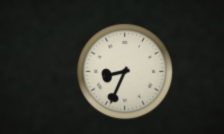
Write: 8:34
